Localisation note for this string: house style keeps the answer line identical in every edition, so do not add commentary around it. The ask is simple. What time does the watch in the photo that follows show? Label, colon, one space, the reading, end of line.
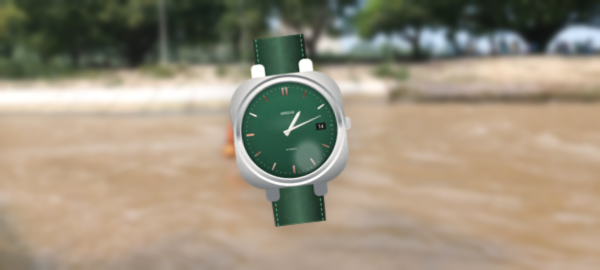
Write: 1:12
